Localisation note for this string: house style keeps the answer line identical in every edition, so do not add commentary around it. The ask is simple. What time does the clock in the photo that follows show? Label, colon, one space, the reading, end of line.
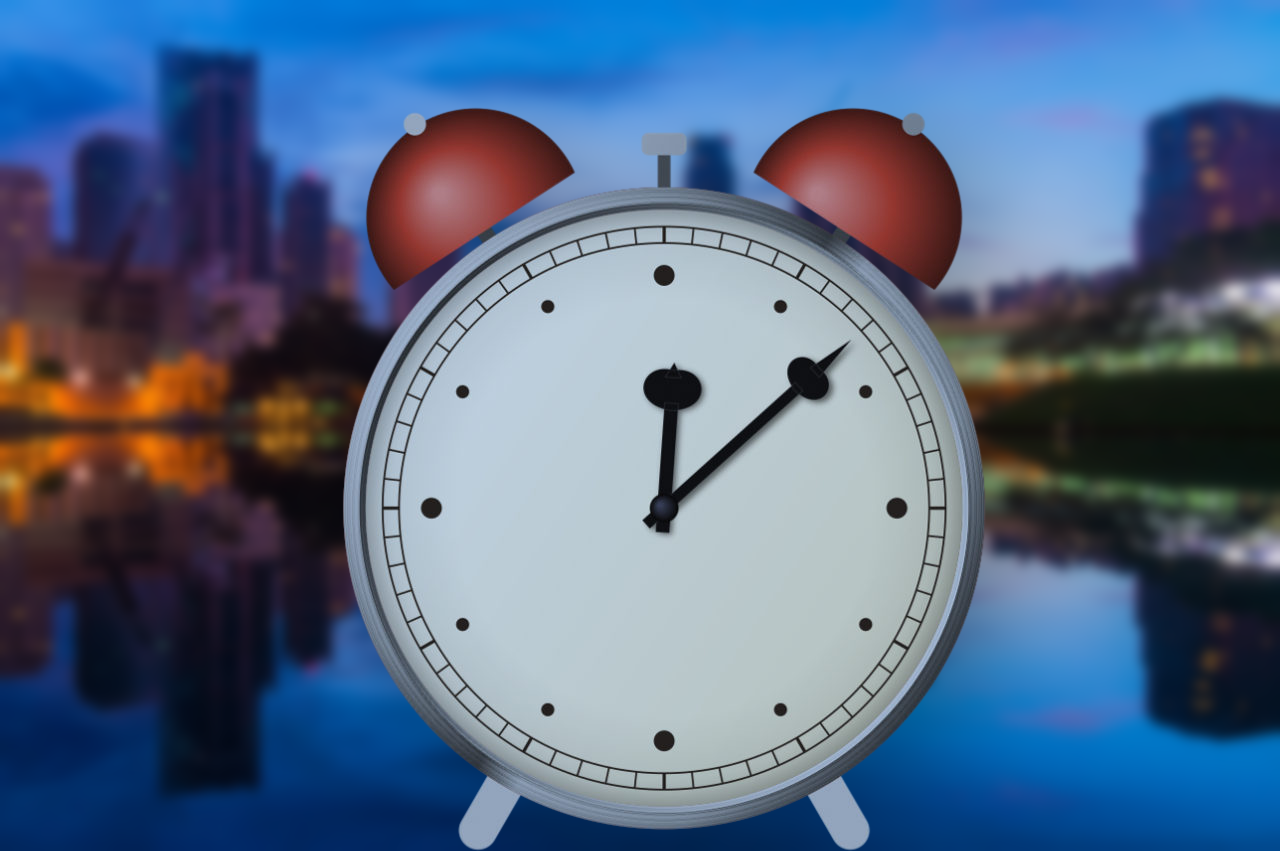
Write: 12:08
